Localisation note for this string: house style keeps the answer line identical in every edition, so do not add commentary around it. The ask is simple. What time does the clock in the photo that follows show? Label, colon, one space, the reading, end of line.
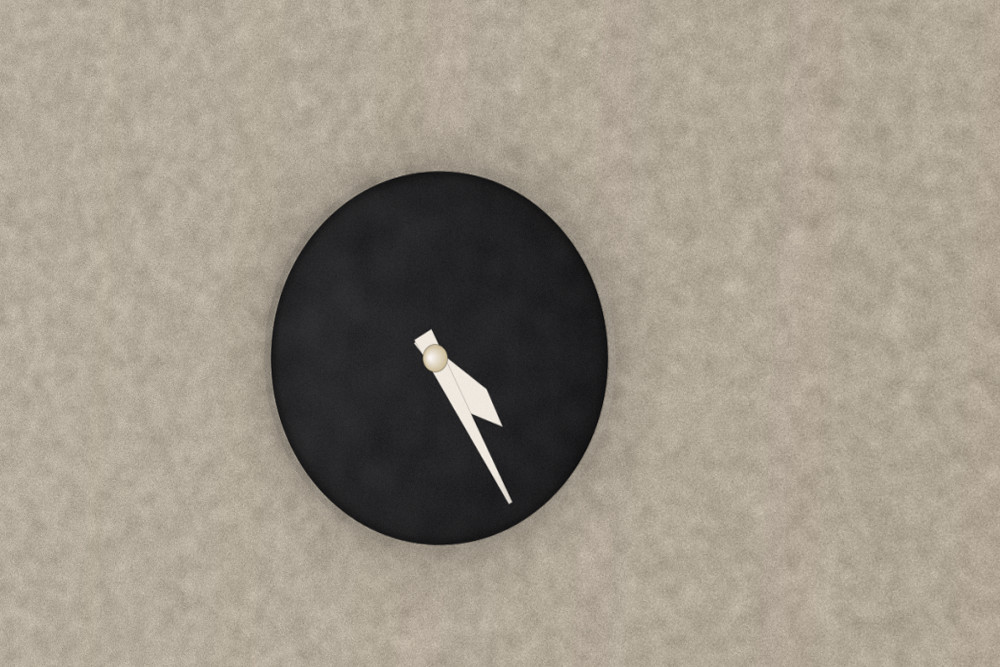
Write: 4:25
